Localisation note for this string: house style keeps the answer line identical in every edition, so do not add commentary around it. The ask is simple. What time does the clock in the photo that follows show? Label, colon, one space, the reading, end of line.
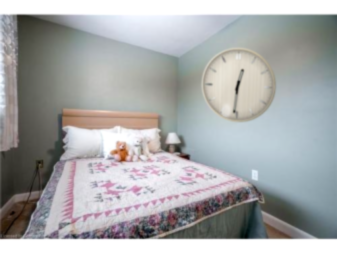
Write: 12:31
